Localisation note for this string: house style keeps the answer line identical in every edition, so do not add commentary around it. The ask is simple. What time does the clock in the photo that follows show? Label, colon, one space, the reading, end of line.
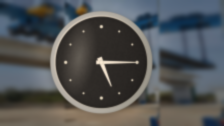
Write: 5:15
